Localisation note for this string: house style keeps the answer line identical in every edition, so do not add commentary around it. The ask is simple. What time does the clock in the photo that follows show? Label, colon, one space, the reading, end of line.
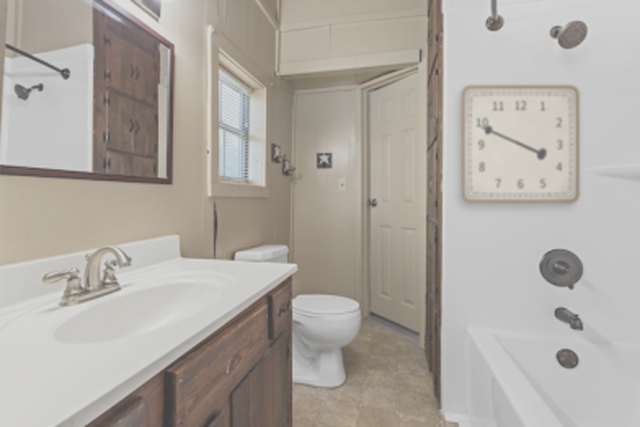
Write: 3:49
